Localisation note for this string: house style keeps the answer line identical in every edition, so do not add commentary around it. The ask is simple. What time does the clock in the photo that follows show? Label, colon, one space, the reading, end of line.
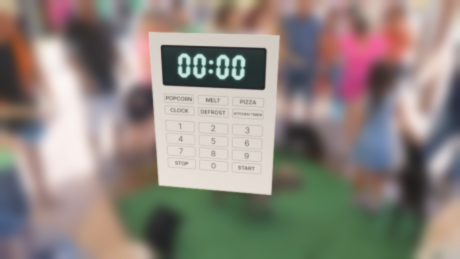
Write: 0:00
